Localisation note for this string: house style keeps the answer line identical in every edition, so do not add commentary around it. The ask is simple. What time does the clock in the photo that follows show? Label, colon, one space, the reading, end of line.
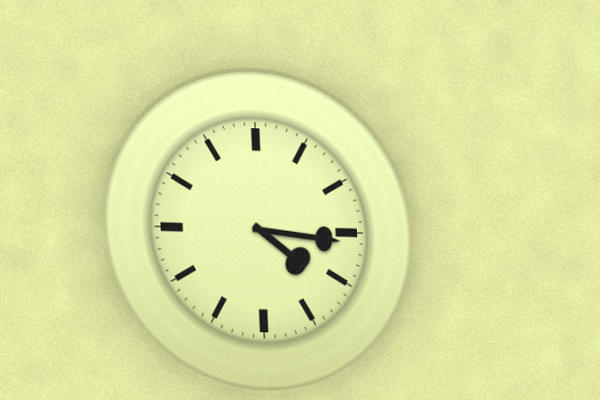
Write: 4:16
